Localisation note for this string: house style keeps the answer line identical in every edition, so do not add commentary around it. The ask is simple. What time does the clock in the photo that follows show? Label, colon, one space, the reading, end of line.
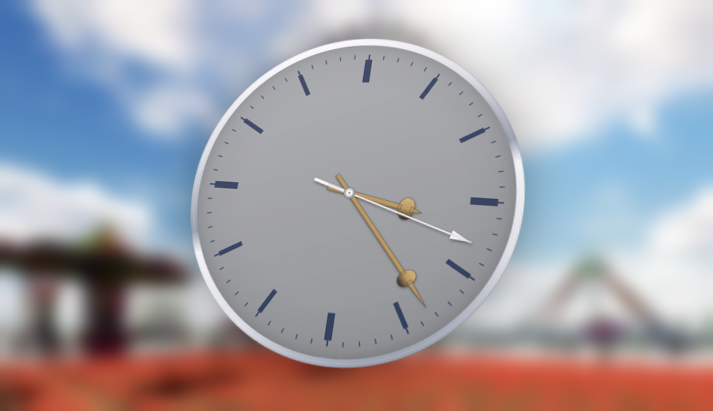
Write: 3:23:18
